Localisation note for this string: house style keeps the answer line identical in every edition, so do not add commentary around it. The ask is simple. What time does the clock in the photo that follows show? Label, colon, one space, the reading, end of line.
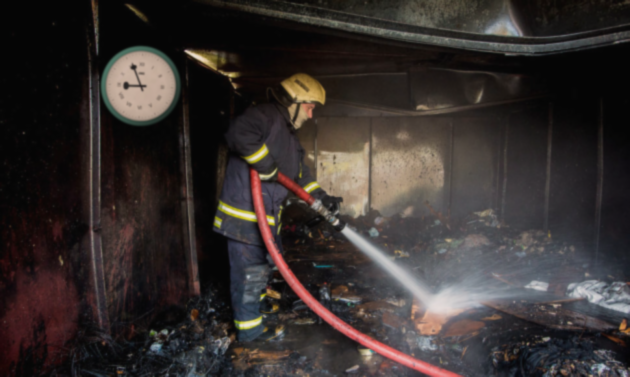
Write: 8:56
